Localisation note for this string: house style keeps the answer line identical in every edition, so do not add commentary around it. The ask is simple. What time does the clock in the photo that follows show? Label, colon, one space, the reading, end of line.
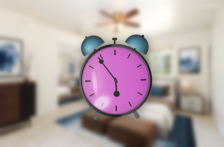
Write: 5:54
